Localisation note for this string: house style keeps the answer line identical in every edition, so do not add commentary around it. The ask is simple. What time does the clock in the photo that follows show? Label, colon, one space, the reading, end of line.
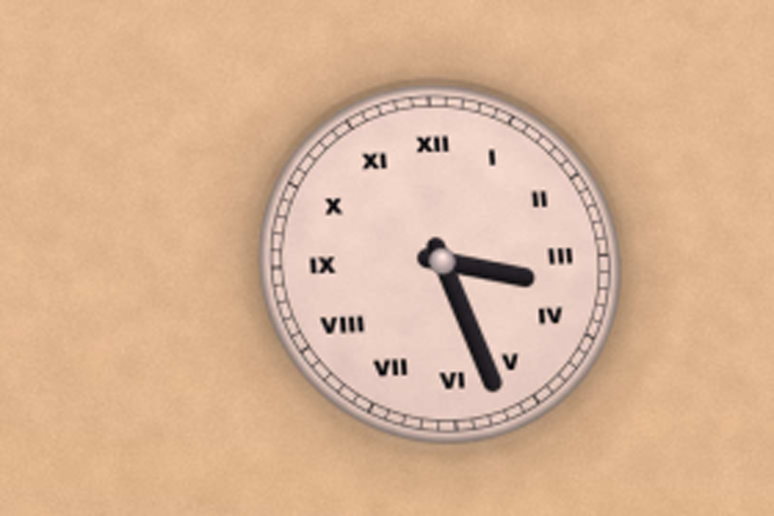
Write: 3:27
